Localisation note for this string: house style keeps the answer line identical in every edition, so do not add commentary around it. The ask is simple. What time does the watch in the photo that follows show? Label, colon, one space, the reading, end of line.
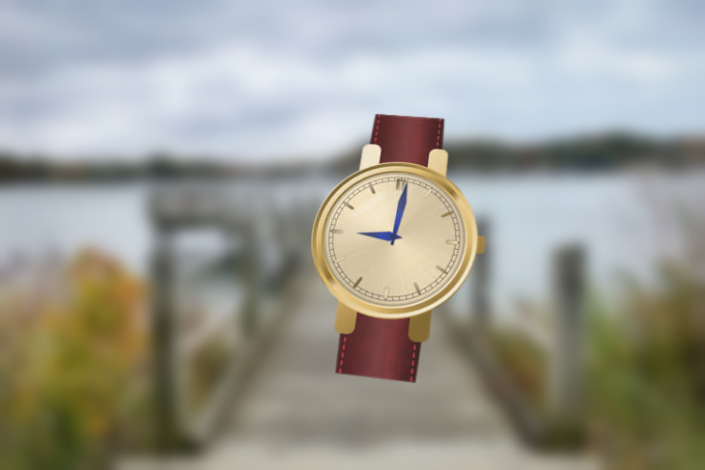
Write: 9:01
